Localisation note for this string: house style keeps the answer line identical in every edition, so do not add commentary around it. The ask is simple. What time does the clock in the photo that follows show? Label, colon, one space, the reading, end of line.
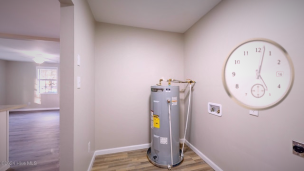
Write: 5:02
